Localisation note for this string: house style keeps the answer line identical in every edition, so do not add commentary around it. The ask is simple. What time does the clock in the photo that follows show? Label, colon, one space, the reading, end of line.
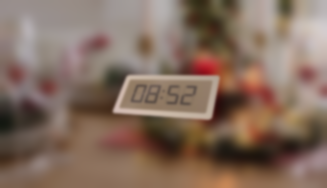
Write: 8:52
